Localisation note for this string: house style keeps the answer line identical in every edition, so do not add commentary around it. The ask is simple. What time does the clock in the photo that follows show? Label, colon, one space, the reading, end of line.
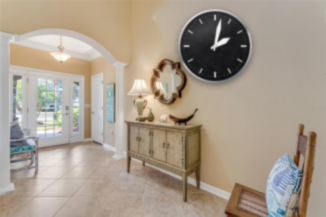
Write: 2:02
